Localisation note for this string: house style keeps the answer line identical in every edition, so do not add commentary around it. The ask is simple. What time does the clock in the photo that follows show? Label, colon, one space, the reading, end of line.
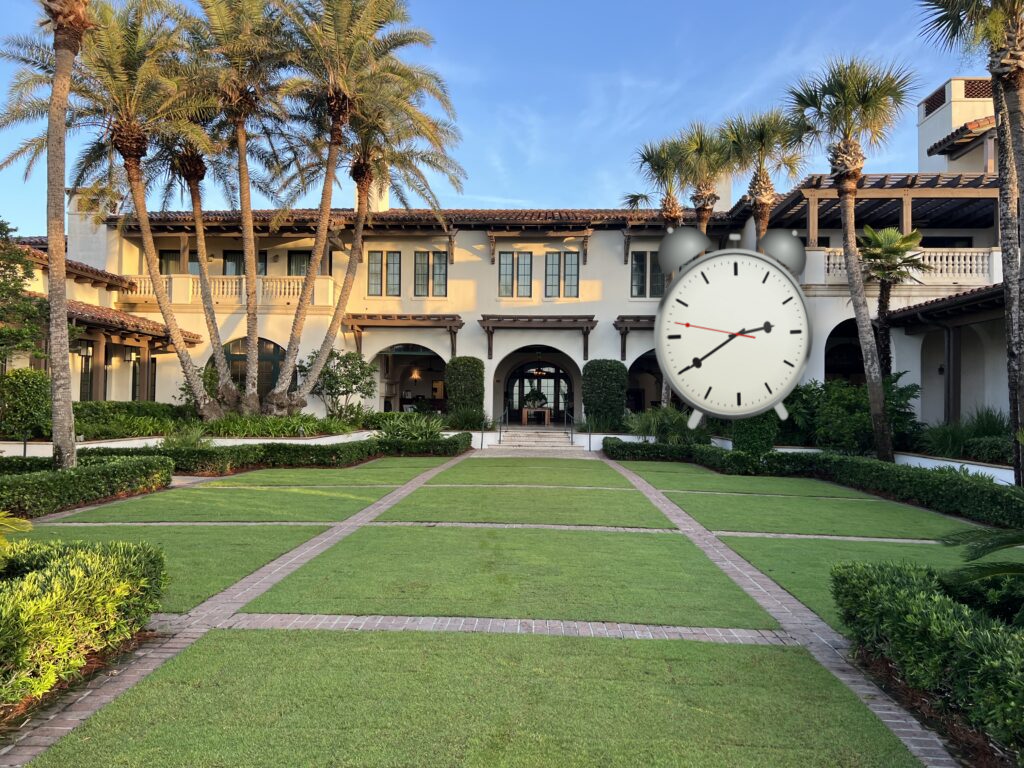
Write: 2:39:47
